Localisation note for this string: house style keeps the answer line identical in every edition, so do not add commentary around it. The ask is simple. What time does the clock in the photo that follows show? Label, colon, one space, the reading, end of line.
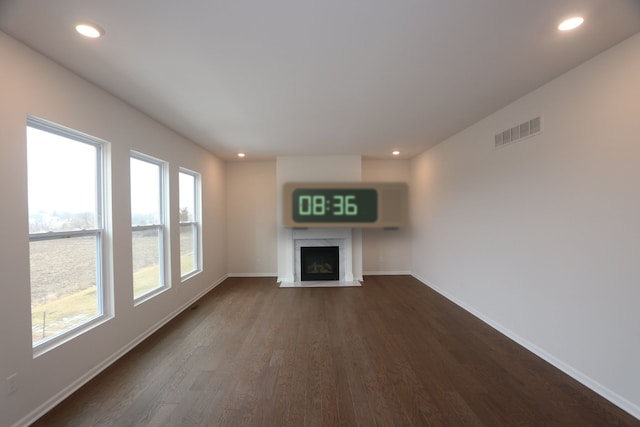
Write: 8:36
